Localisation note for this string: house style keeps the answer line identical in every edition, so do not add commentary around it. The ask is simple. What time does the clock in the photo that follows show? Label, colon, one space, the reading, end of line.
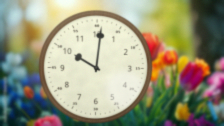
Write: 10:01
